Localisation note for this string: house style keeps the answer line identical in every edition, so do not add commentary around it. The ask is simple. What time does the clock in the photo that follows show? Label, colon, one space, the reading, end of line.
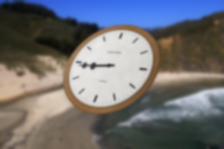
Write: 8:44
